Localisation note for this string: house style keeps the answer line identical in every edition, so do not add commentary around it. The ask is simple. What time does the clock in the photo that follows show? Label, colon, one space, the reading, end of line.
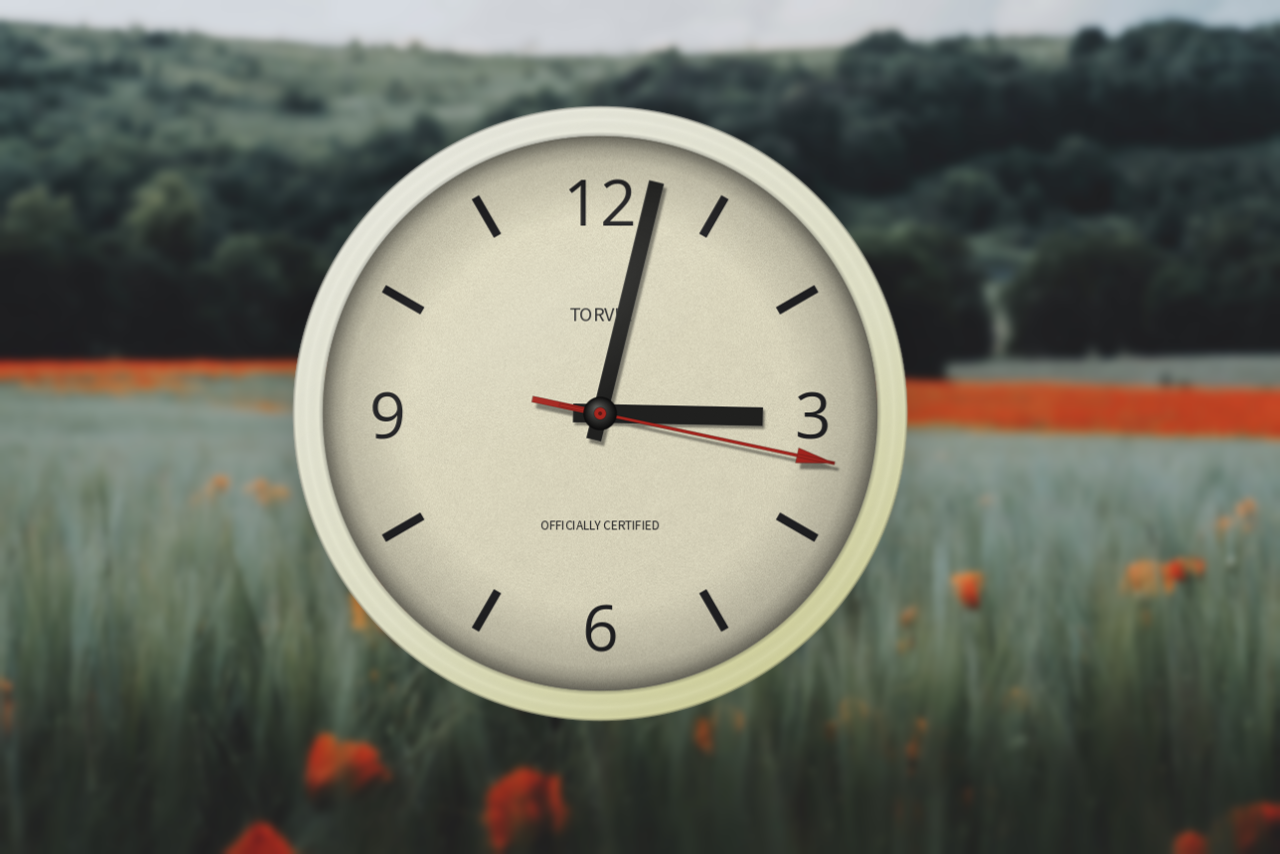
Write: 3:02:17
